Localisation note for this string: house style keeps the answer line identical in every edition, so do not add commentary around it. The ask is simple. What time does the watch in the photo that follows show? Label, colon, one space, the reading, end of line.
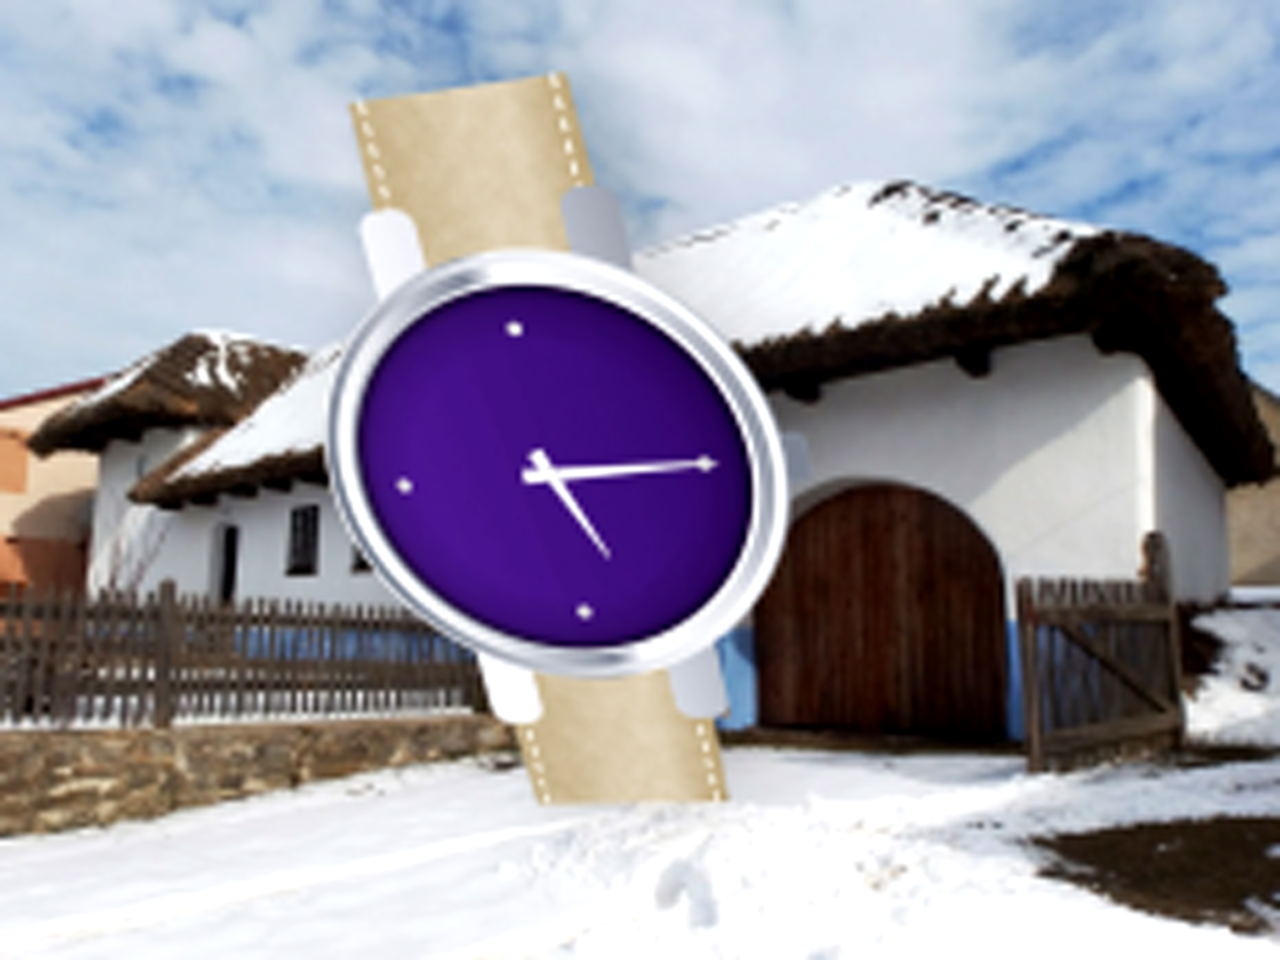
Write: 5:15
